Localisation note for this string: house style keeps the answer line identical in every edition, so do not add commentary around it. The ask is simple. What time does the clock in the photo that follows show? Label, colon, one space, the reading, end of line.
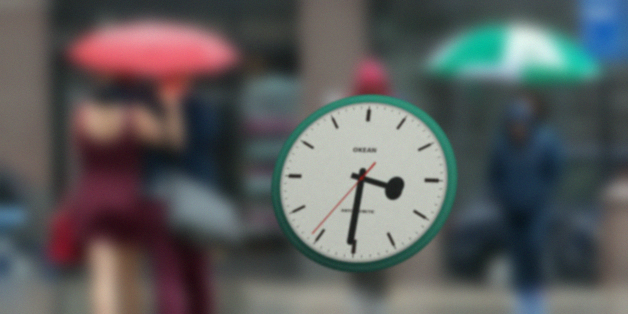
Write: 3:30:36
